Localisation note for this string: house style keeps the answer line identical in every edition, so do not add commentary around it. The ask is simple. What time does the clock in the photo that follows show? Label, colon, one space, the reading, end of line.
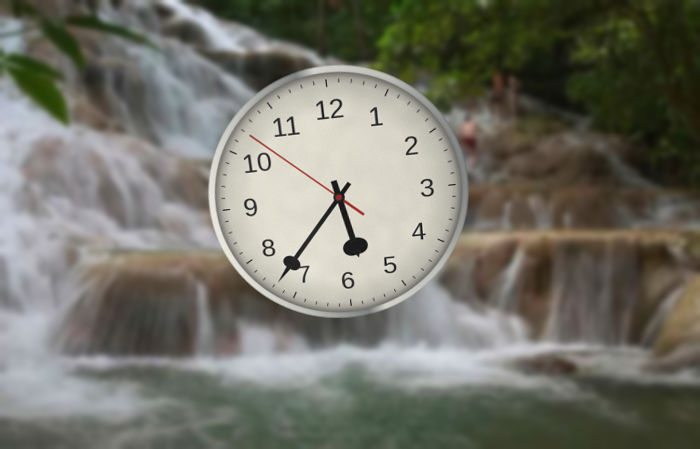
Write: 5:36:52
